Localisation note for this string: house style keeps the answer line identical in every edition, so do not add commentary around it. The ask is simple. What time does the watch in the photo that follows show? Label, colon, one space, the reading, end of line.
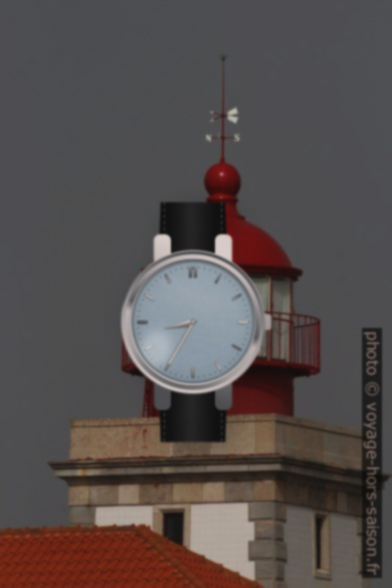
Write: 8:35
